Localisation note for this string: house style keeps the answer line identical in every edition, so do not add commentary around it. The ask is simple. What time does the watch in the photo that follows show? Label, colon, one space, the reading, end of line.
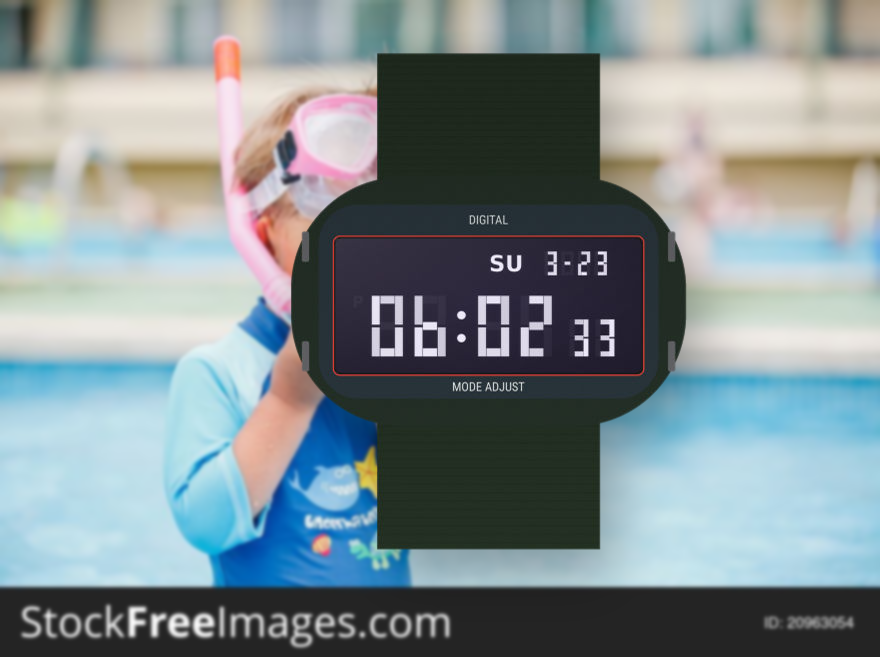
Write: 6:02:33
